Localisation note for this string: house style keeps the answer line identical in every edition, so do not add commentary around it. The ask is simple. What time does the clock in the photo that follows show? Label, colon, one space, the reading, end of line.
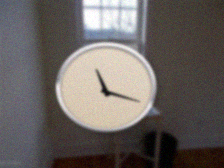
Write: 11:18
